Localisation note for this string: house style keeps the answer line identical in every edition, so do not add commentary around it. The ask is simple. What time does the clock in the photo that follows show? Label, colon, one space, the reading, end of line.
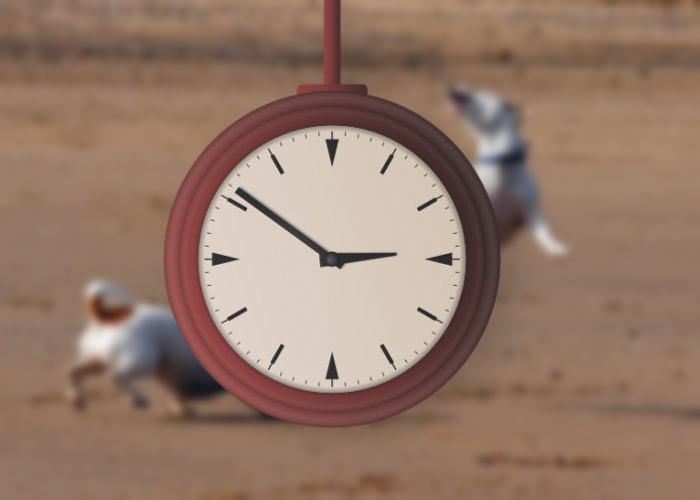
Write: 2:51
